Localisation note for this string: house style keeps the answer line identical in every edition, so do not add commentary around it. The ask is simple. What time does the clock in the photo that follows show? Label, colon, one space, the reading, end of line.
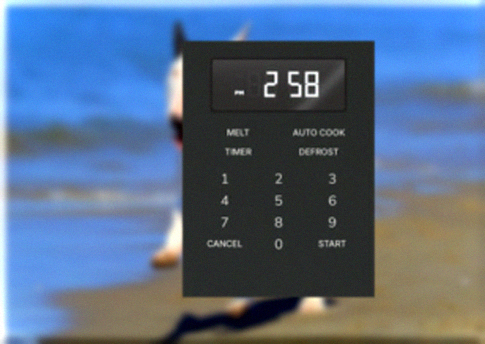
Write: 2:58
